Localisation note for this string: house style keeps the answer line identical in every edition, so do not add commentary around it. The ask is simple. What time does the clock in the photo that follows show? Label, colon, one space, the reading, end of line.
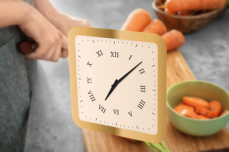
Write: 7:08
